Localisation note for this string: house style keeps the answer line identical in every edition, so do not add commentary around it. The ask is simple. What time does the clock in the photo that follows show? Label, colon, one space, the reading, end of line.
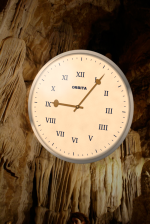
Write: 9:06
